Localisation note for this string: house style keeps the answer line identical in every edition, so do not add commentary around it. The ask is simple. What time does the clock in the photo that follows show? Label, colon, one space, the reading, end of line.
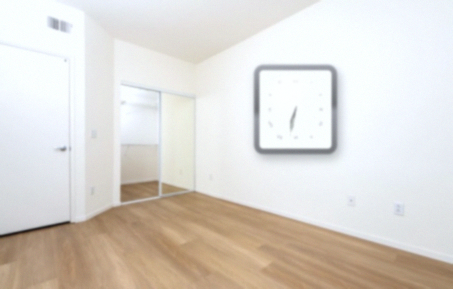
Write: 6:32
